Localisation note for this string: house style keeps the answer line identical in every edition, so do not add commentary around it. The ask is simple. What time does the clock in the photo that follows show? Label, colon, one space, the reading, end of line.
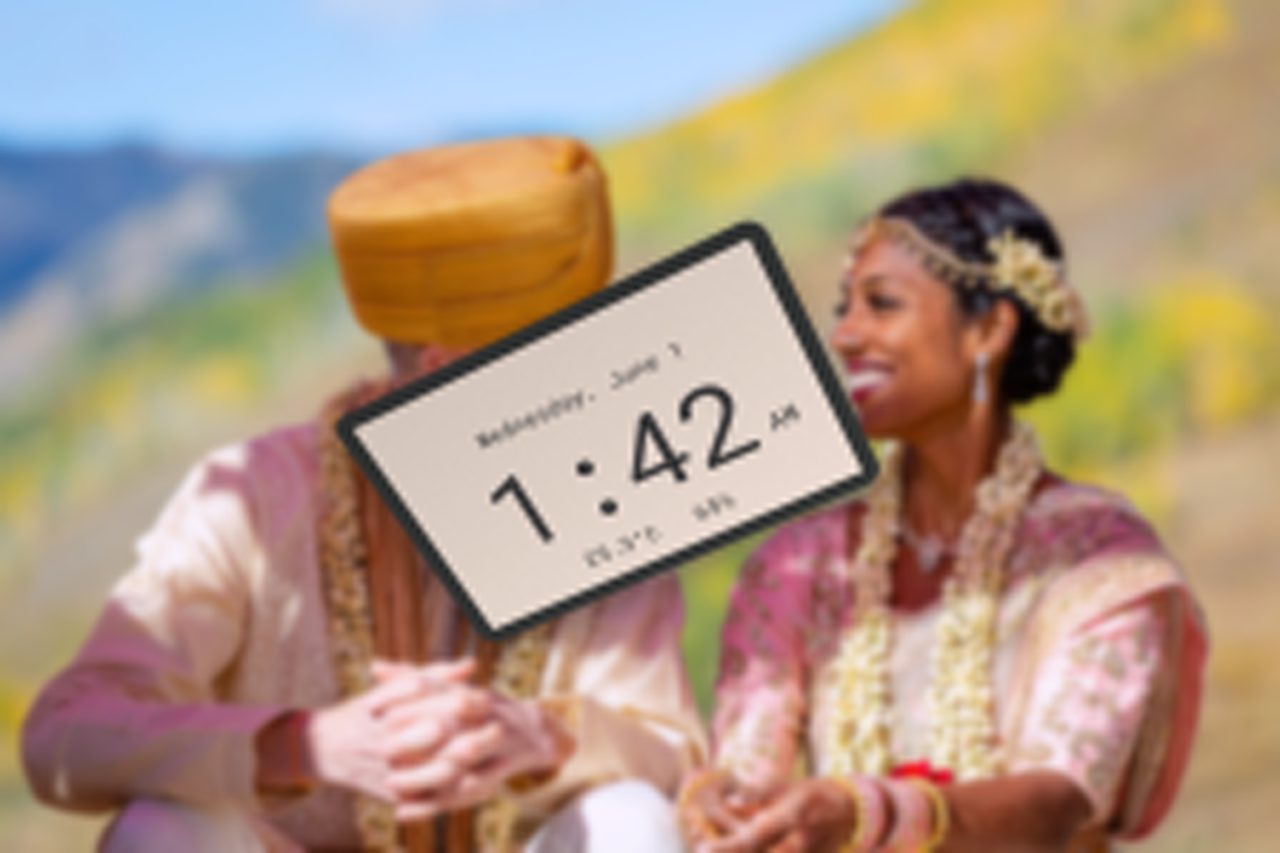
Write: 1:42
